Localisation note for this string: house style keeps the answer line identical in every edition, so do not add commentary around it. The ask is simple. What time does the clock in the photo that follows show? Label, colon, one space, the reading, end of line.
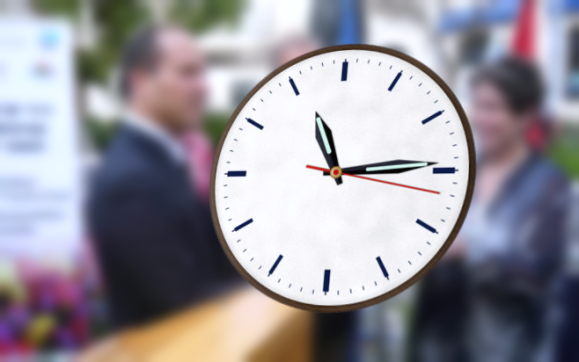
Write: 11:14:17
